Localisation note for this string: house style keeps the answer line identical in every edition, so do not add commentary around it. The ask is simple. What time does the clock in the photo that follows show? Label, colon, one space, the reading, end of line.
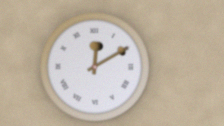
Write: 12:10
